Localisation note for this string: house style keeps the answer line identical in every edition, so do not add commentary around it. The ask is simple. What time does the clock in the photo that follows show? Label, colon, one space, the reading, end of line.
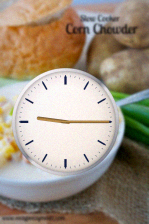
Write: 9:15
